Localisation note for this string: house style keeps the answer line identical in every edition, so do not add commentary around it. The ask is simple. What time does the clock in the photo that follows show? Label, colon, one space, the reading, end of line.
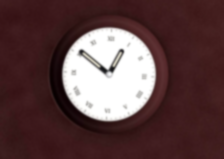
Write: 12:51
